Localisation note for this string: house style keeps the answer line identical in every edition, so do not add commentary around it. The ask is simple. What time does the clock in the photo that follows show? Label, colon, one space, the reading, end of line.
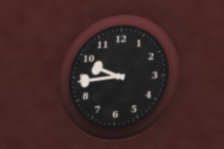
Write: 9:44
